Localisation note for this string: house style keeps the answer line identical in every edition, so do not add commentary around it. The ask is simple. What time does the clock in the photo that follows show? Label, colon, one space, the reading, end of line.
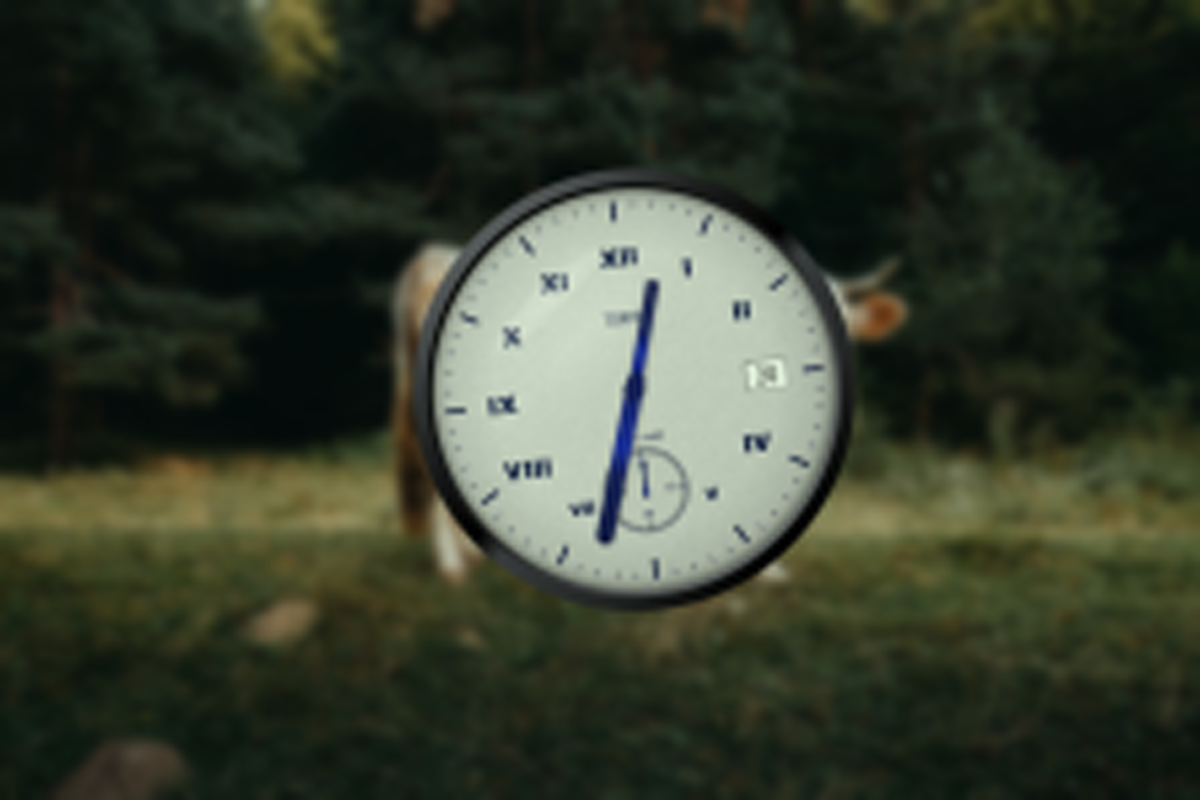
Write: 12:33
